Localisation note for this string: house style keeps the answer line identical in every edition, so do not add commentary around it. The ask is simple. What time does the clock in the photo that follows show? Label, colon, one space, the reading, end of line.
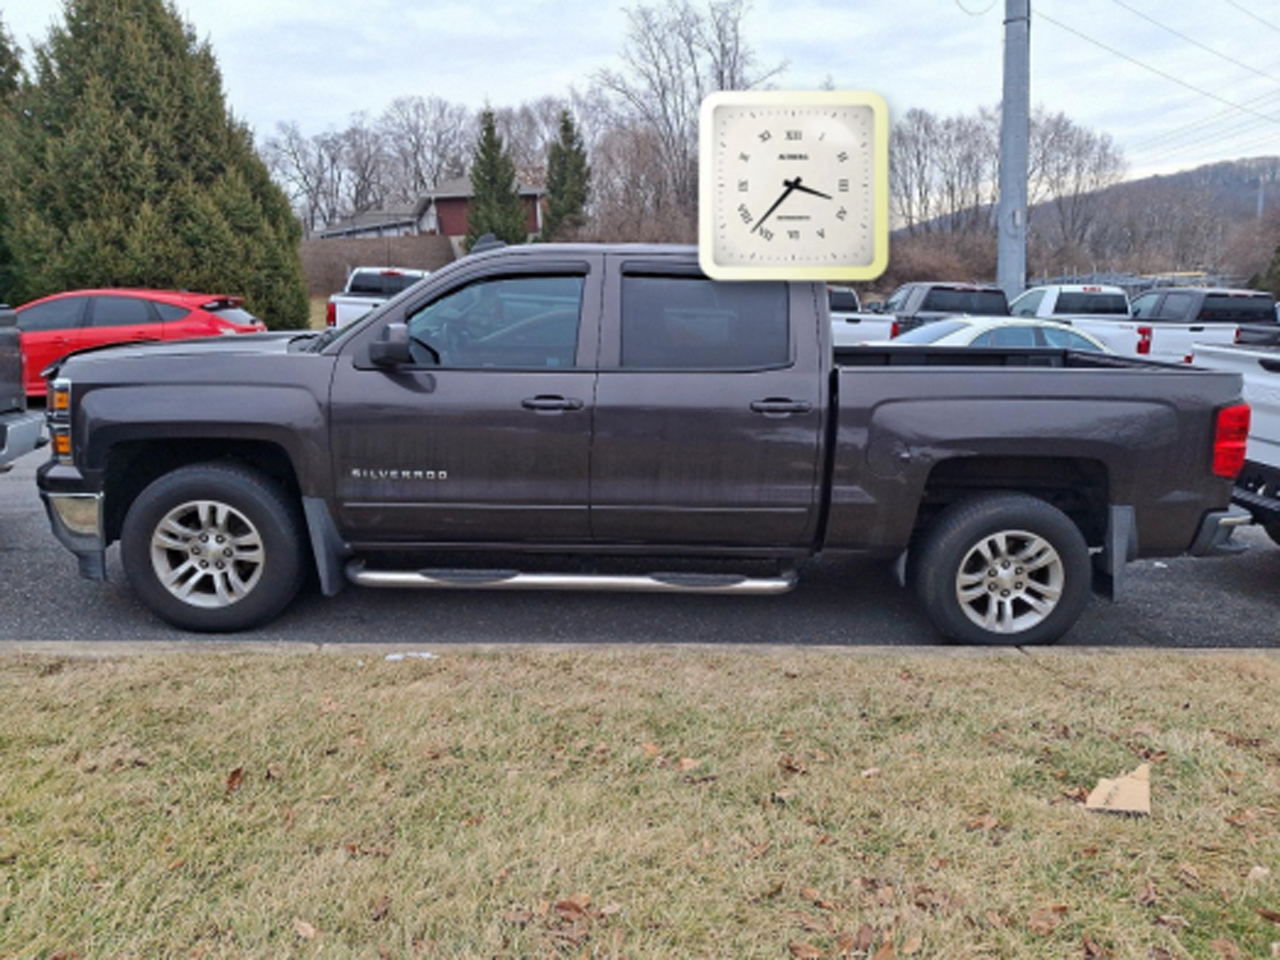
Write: 3:37
